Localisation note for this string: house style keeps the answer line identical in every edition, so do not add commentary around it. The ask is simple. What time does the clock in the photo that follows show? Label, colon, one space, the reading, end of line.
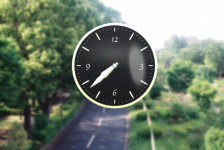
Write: 7:38
